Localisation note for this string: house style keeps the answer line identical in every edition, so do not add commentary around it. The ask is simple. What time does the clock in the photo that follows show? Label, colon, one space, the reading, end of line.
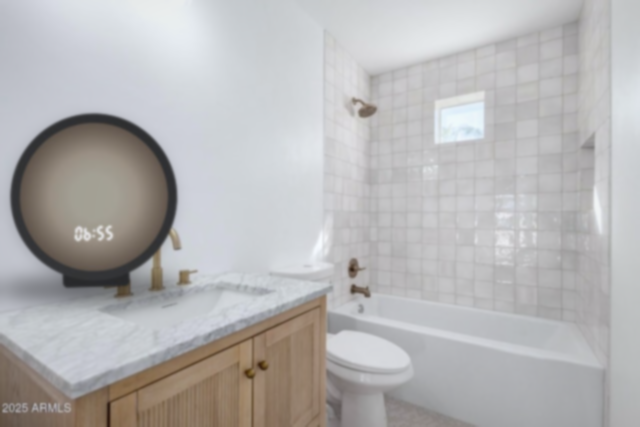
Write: 6:55
